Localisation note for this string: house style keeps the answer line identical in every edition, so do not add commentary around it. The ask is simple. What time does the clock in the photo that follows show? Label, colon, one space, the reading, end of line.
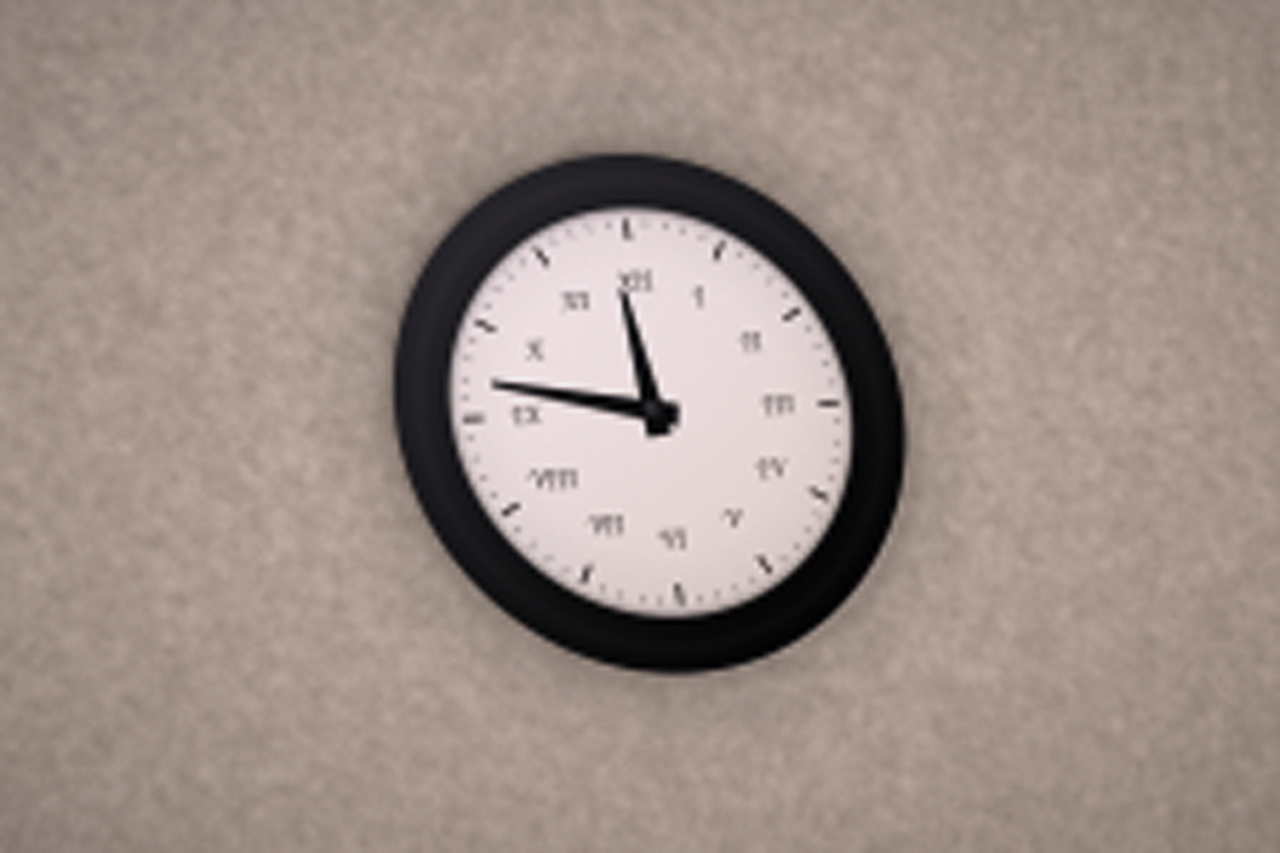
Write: 11:47
